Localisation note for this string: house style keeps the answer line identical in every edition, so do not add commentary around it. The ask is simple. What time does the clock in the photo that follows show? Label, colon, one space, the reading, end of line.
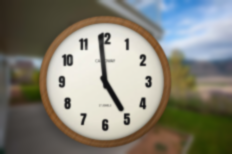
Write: 4:59
